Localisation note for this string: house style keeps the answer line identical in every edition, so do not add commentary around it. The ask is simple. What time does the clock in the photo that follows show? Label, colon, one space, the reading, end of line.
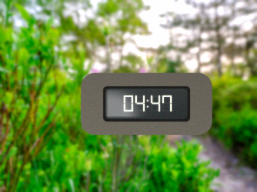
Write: 4:47
